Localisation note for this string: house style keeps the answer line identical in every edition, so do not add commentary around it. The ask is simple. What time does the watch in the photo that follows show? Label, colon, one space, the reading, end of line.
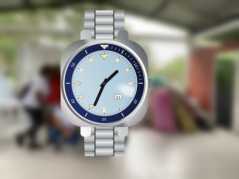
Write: 1:34
